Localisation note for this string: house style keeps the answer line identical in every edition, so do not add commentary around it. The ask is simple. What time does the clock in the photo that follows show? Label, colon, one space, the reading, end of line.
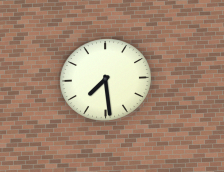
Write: 7:29
